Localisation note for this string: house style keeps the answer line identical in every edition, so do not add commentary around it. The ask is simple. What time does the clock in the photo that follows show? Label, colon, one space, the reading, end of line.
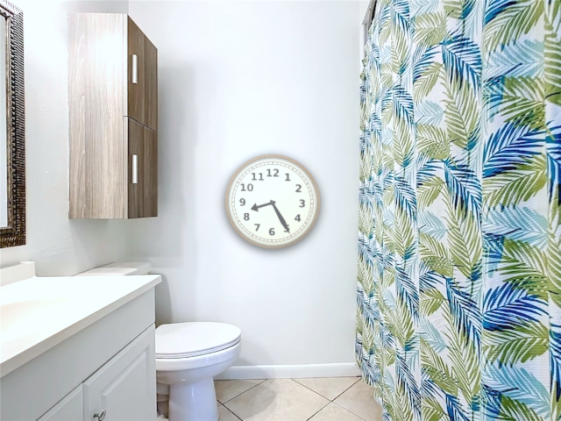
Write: 8:25
